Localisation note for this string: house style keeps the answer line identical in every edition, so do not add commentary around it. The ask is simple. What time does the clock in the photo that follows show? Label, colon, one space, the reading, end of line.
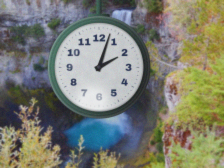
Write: 2:03
